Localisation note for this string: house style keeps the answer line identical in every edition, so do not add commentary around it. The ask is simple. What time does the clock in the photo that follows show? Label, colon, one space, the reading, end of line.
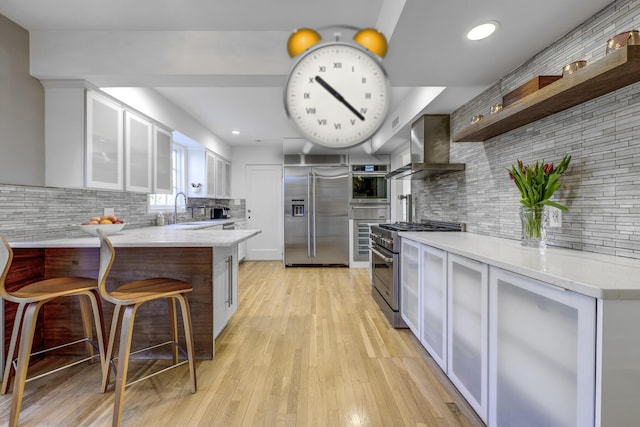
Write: 10:22
